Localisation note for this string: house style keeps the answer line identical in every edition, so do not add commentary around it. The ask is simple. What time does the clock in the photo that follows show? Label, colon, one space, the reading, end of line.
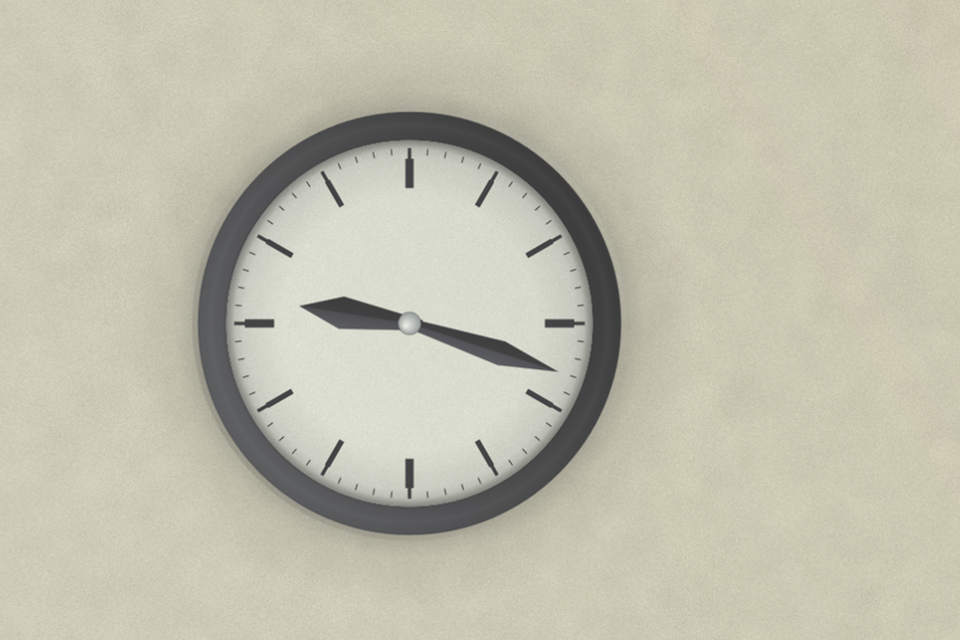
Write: 9:18
